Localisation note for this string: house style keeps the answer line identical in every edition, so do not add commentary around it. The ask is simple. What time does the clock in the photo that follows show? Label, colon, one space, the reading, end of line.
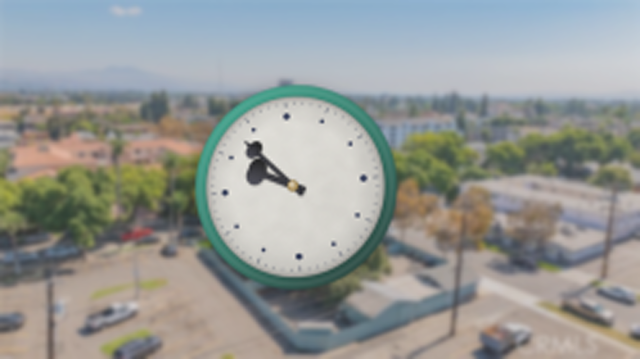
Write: 9:53
